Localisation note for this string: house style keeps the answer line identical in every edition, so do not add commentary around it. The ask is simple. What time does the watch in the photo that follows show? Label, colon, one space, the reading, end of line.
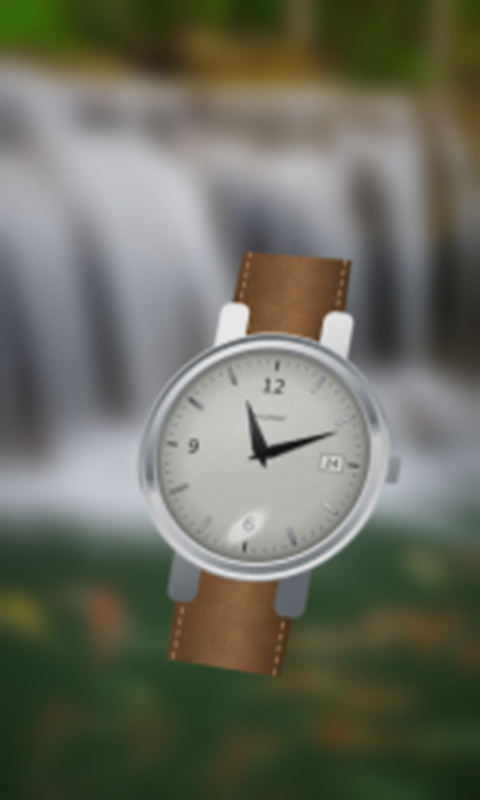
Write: 11:11
